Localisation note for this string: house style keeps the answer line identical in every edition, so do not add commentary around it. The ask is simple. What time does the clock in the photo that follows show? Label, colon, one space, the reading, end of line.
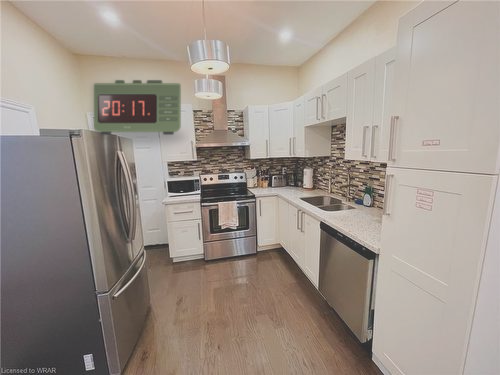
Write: 20:17
